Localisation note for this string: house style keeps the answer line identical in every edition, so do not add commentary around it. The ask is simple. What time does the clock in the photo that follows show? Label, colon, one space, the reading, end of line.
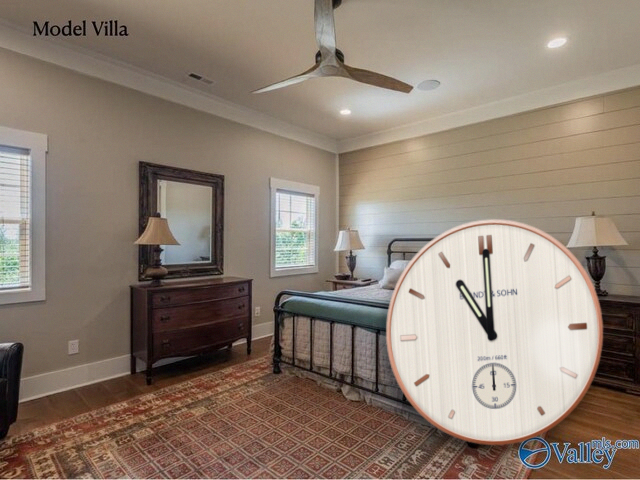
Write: 11:00
